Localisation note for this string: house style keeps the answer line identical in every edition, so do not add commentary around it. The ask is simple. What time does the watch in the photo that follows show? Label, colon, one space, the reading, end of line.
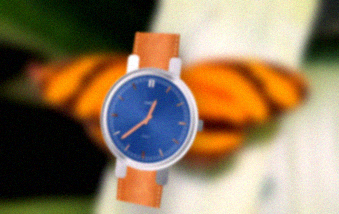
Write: 12:38
